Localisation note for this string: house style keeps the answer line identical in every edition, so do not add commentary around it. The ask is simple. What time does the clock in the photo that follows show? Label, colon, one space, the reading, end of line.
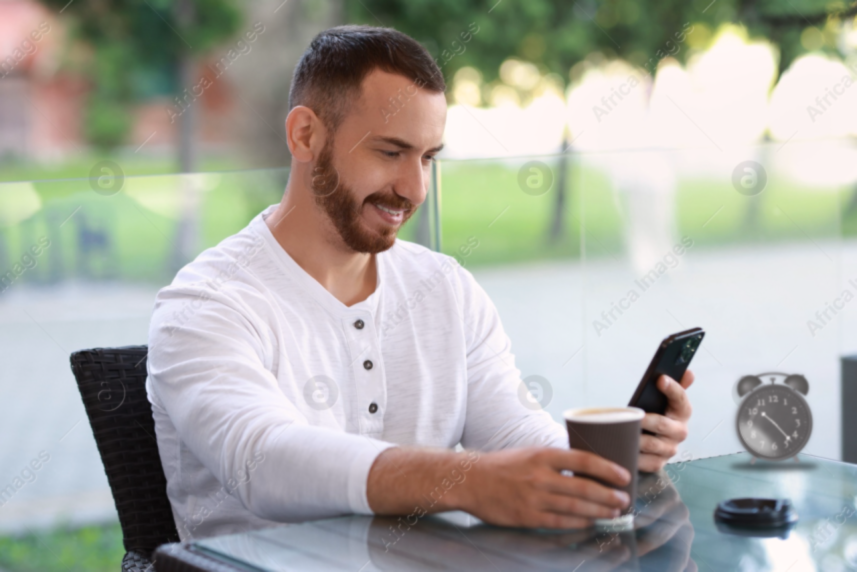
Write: 10:23
